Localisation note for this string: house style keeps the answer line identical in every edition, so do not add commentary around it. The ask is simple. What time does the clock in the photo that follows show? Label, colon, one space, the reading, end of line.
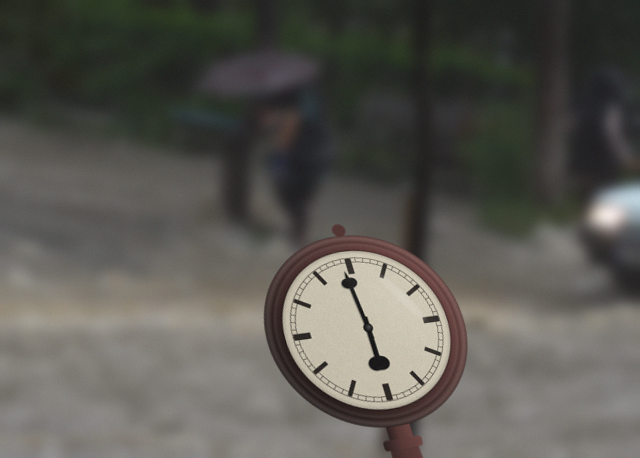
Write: 5:59
